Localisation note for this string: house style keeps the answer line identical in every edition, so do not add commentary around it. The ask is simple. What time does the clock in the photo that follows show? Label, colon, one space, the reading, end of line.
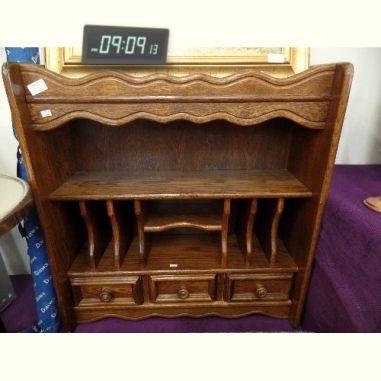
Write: 9:09:13
